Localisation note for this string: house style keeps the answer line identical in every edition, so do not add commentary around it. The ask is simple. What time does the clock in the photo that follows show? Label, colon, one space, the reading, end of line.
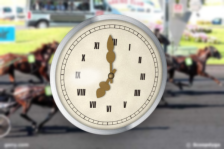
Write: 6:59
